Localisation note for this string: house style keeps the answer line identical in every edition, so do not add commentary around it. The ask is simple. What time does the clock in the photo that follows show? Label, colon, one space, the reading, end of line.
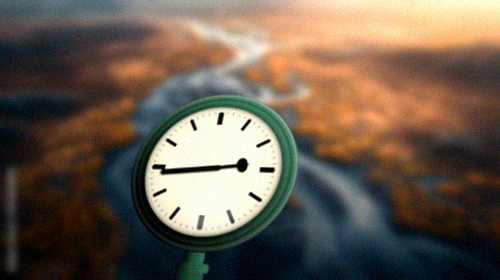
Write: 2:44
